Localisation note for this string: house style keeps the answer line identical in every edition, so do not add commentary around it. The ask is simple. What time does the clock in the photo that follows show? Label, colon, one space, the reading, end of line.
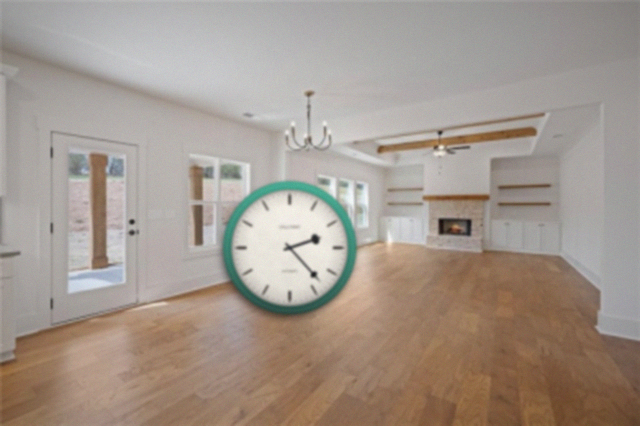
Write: 2:23
